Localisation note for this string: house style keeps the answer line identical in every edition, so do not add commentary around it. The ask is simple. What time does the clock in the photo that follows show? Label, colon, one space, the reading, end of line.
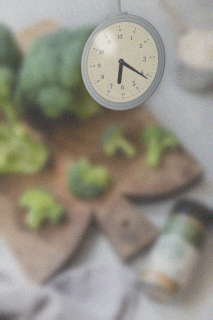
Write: 6:21
